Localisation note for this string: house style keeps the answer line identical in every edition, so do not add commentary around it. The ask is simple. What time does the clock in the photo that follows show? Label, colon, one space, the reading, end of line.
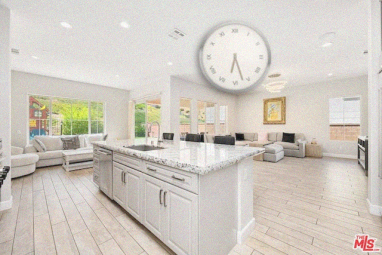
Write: 6:27
